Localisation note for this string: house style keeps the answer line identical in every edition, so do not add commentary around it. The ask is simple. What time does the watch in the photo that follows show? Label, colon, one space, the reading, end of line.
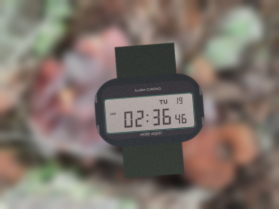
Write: 2:36:46
